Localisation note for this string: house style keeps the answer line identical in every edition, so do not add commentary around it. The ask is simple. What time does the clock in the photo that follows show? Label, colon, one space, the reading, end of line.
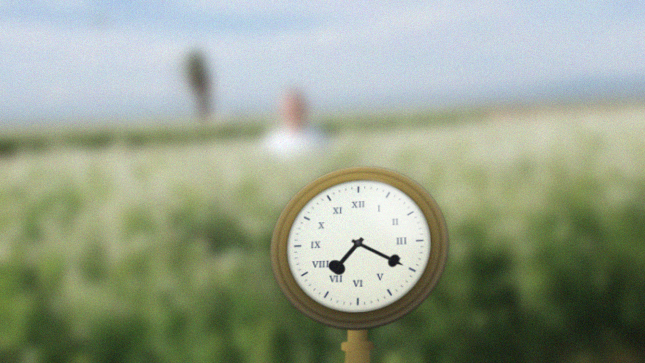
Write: 7:20
